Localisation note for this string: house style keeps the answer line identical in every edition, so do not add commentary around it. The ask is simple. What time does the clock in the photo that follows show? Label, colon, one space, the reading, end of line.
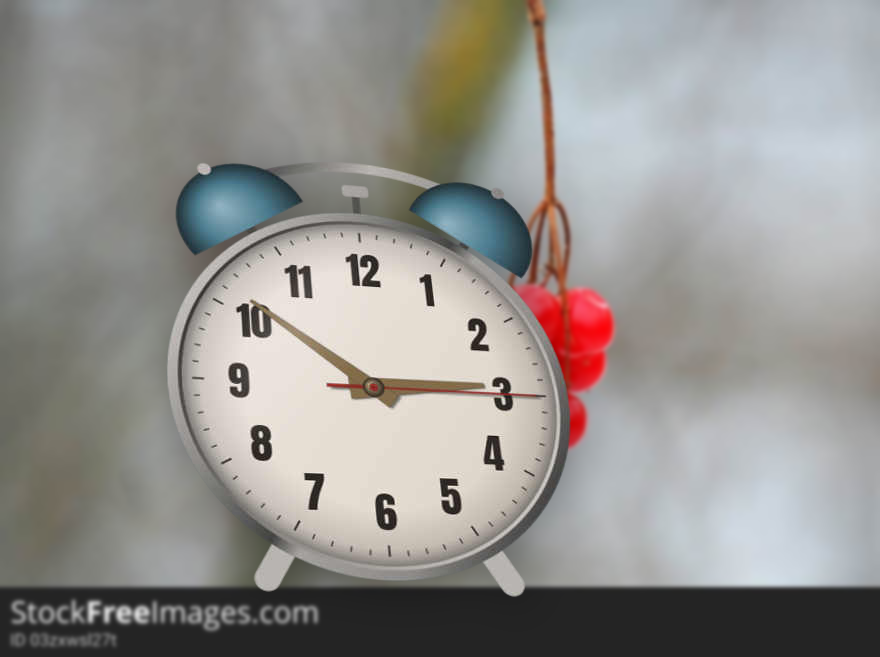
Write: 2:51:15
